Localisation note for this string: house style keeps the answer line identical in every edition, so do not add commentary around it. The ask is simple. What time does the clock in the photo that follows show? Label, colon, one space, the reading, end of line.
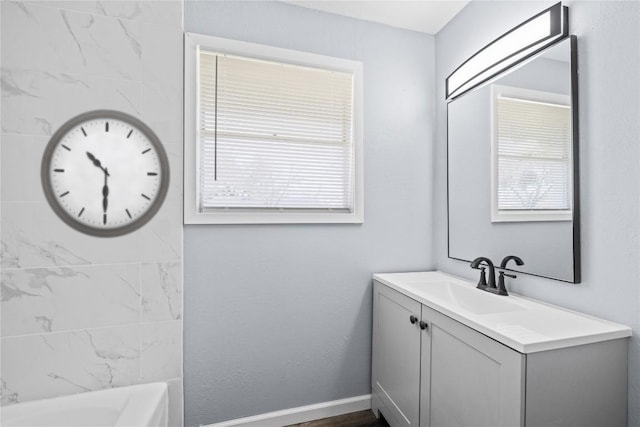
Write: 10:30
